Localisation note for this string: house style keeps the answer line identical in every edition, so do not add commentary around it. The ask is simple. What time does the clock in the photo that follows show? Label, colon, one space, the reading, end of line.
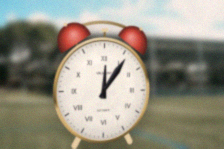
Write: 12:06
